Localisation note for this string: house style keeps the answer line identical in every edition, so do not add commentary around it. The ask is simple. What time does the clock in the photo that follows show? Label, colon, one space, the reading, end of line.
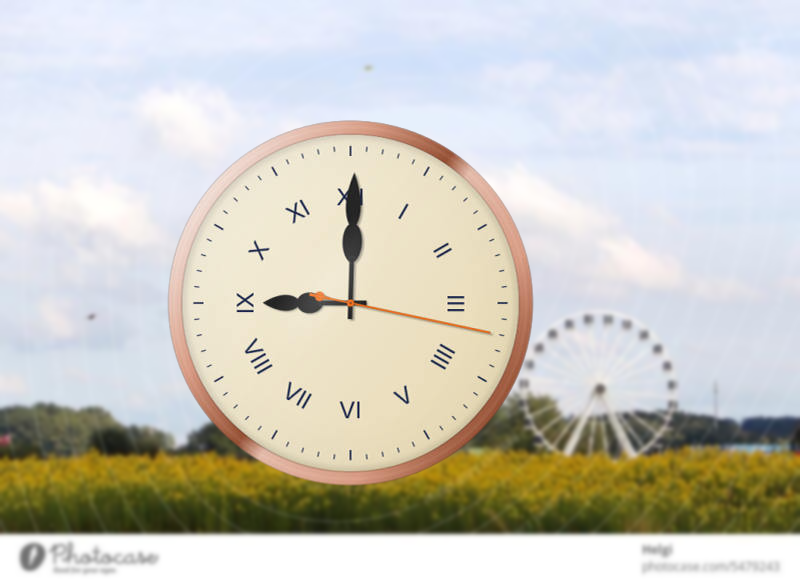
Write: 9:00:17
